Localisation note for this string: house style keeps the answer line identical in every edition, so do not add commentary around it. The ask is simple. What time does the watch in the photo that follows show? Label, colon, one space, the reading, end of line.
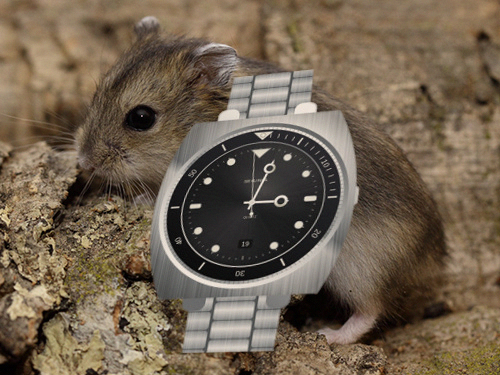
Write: 3:02:59
